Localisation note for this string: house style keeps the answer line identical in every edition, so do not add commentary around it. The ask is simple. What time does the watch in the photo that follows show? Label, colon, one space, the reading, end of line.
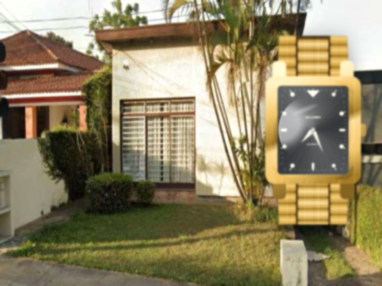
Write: 7:26
